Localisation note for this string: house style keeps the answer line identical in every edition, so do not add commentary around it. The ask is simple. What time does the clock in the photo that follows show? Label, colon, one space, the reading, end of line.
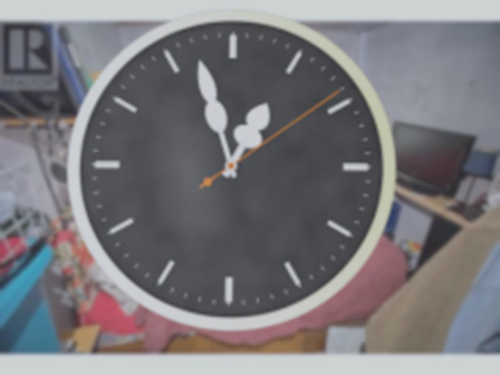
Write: 12:57:09
